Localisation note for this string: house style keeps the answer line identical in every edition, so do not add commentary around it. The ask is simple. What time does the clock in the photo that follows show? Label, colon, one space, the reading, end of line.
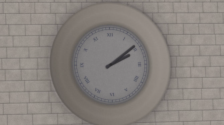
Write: 2:09
